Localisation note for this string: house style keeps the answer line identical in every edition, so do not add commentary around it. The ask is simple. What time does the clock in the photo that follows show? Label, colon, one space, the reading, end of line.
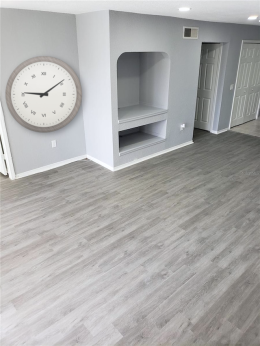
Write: 9:09
